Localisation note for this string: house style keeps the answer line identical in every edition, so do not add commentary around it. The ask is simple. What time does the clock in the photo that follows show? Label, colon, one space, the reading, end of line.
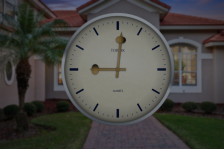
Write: 9:01
